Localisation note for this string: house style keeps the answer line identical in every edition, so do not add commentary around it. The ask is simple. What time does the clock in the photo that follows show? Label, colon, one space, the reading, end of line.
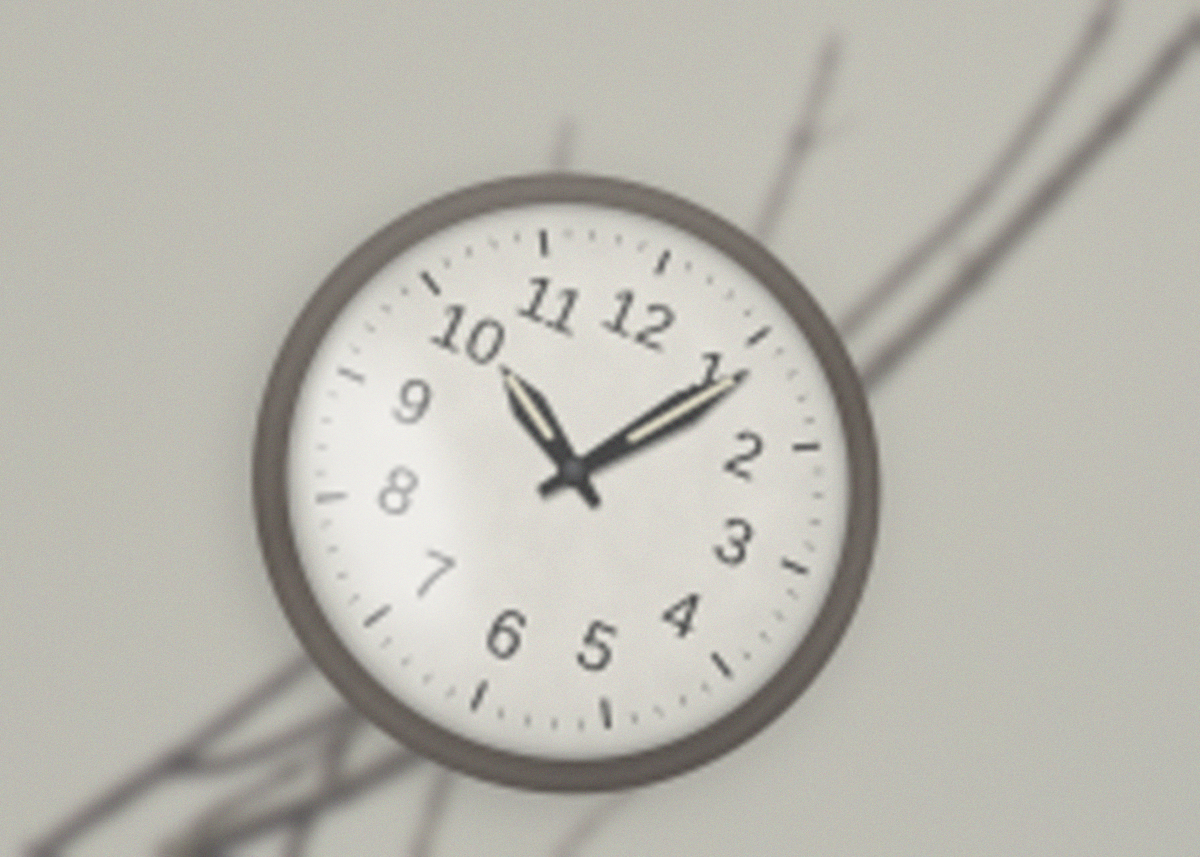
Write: 10:06
